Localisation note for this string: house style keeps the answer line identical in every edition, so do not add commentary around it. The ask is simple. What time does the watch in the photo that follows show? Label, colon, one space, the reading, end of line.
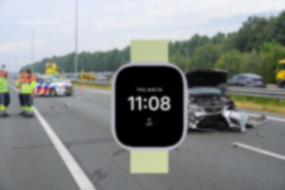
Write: 11:08
